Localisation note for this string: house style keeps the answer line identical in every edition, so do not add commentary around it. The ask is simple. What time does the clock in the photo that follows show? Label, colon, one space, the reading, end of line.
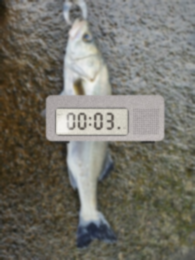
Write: 0:03
